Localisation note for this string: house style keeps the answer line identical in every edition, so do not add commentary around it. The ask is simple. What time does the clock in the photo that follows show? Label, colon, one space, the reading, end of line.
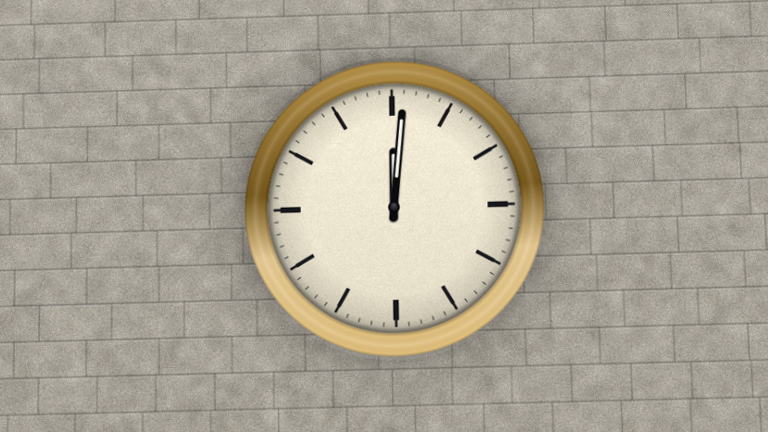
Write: 12:01
